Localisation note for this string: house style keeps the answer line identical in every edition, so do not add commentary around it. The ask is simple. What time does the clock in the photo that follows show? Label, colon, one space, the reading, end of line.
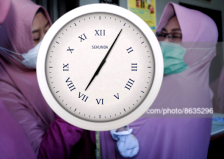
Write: 7:05
